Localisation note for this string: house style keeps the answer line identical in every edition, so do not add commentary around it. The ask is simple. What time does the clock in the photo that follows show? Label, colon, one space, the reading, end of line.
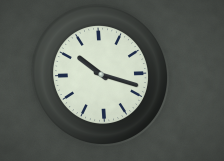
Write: 10:18
